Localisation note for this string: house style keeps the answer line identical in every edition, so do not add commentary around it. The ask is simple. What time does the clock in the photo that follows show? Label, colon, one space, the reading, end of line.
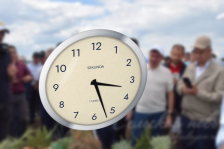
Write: 3:27
